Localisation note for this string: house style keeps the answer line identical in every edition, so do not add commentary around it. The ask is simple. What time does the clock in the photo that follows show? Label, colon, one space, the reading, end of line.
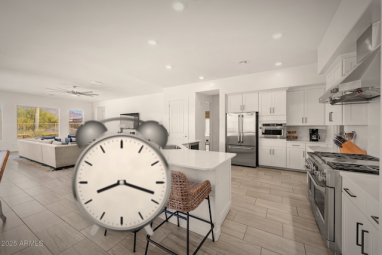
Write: 8:18
